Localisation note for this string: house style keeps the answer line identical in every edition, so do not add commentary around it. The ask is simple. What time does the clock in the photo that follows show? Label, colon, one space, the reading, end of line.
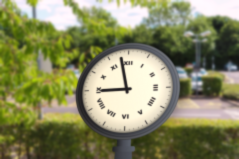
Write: 8:58
